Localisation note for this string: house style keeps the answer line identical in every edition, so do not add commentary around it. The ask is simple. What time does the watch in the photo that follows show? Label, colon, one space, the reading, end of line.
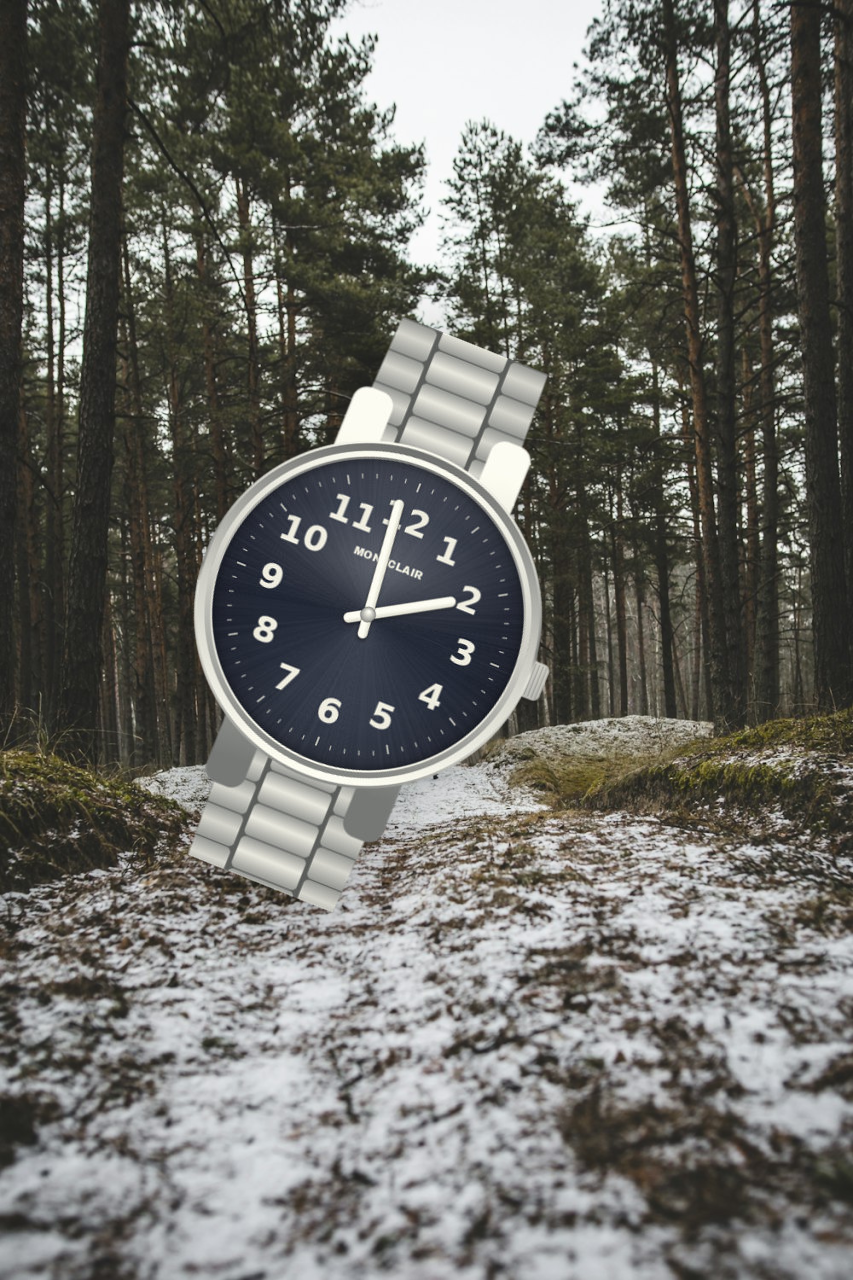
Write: 1:59
